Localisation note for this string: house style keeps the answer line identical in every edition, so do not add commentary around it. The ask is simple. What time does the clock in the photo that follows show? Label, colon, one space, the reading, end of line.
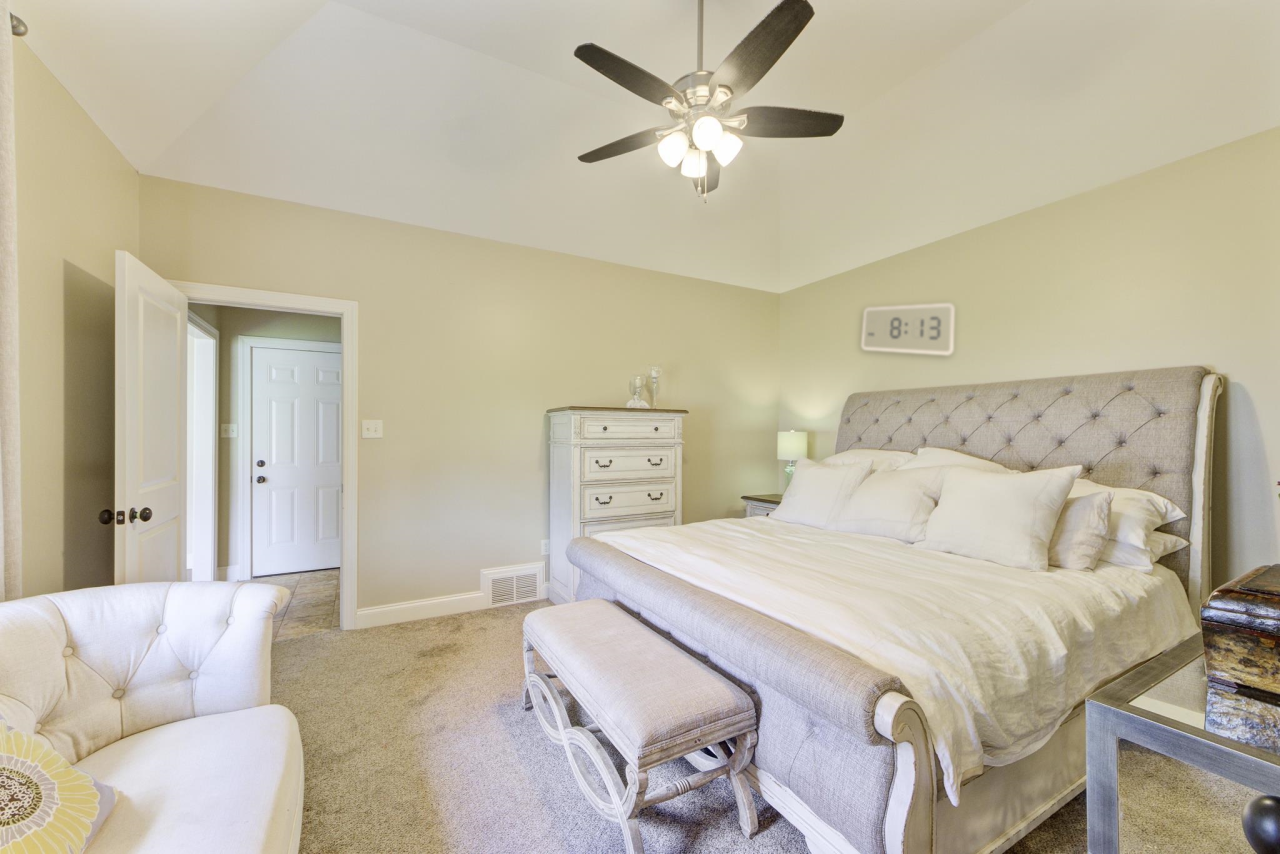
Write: 8:13
